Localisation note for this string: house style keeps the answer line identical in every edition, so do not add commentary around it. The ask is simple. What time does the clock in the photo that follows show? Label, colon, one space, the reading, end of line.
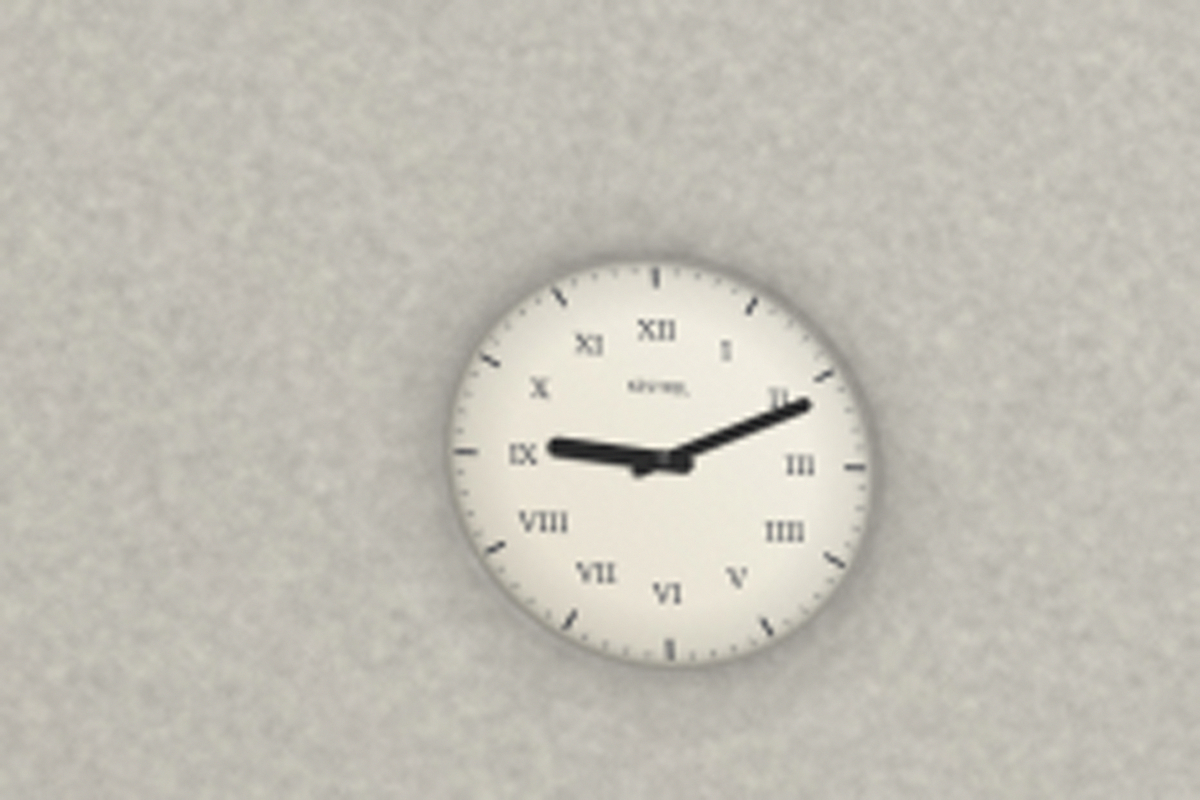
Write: 9:11
